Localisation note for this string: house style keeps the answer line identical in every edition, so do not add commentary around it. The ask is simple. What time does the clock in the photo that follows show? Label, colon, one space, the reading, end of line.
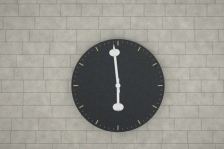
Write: 5:59
